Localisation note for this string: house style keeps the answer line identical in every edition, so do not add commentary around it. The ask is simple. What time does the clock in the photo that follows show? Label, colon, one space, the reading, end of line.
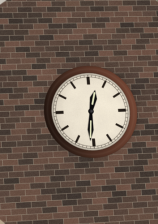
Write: 12:31
